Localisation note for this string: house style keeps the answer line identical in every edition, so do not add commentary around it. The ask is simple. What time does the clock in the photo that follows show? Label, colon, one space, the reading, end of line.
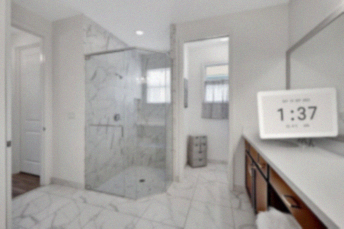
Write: 1:37
